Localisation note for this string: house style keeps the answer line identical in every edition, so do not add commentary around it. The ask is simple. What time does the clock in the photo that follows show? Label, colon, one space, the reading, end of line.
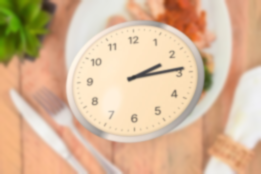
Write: 2:14
